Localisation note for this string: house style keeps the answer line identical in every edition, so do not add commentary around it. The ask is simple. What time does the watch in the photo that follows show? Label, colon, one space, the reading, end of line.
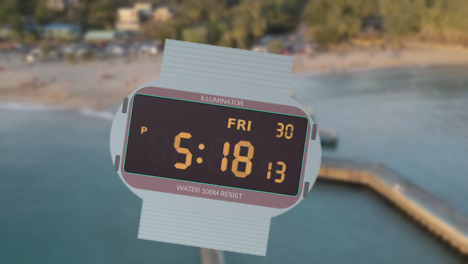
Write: 5:18:13
